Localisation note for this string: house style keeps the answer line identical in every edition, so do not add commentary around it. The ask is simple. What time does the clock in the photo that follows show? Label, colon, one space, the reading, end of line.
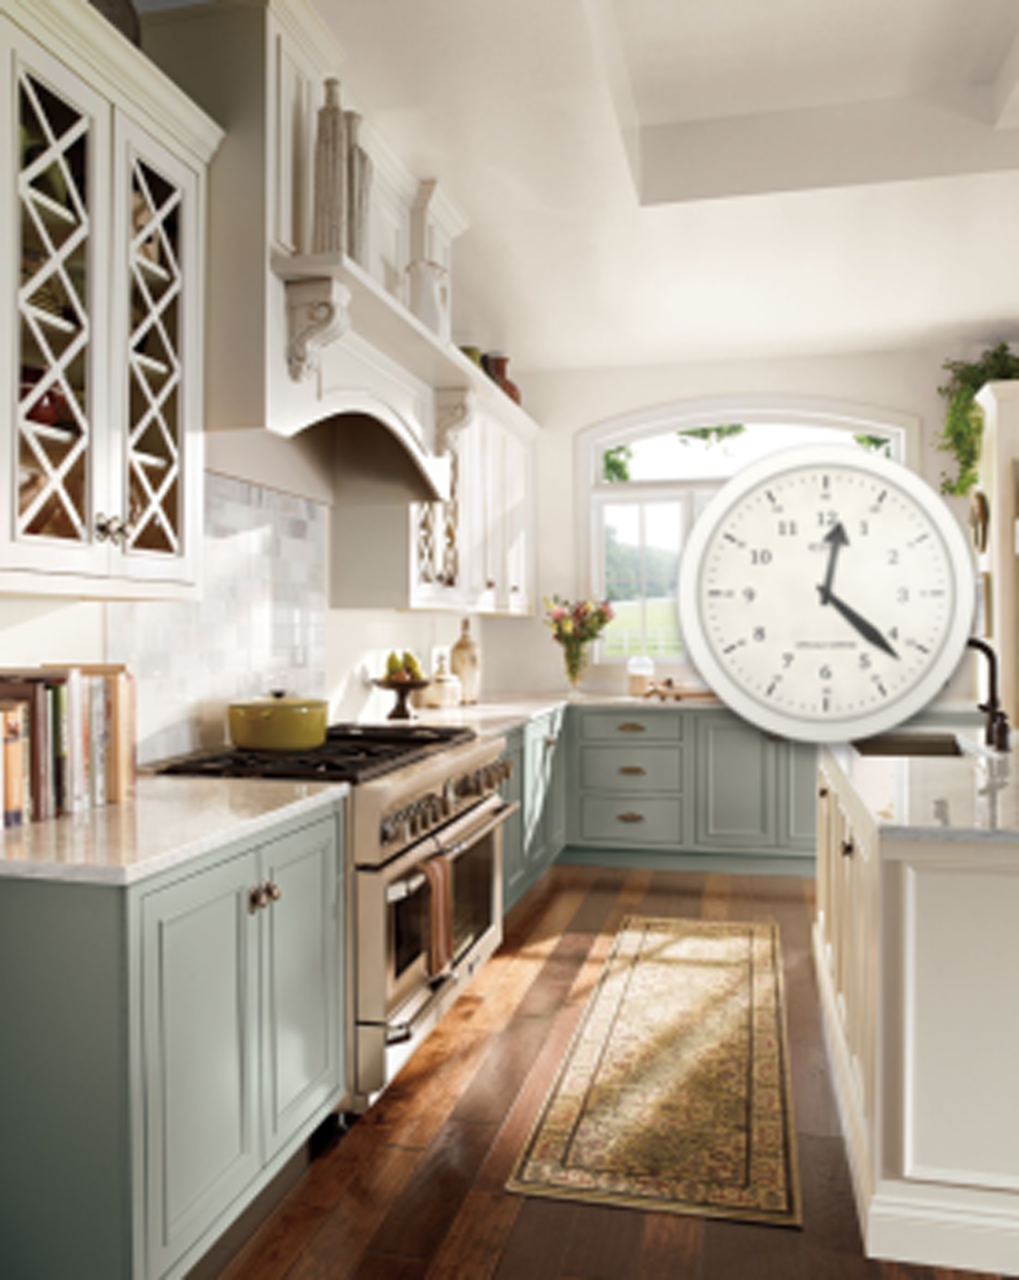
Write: 12:22
